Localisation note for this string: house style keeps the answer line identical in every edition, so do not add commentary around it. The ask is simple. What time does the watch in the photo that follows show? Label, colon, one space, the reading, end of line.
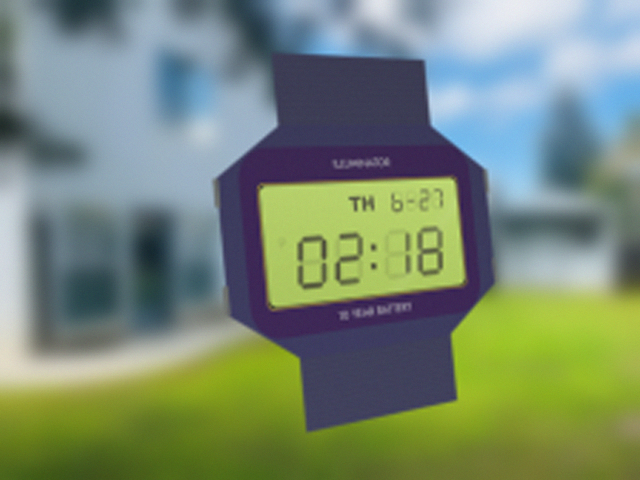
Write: 2:18
